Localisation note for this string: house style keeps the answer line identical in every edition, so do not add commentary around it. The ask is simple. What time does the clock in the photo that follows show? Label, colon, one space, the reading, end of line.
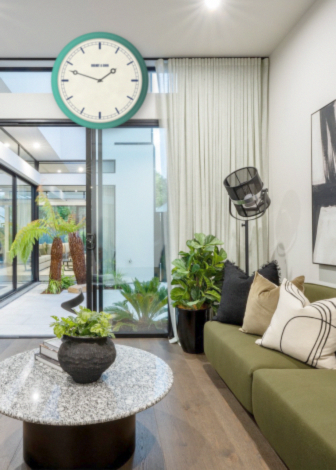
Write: 1:48
